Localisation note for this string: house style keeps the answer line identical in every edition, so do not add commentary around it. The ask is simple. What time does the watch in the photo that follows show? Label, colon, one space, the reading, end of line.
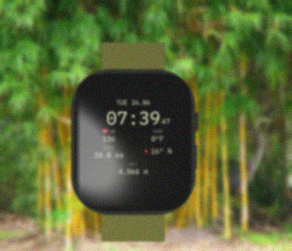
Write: 7:39
